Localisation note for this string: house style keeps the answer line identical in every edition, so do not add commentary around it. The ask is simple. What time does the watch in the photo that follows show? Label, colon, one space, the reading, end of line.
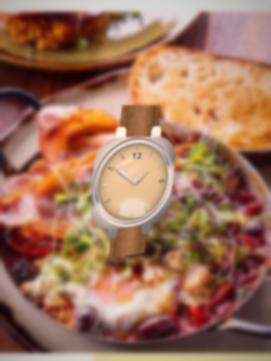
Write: 1:51
